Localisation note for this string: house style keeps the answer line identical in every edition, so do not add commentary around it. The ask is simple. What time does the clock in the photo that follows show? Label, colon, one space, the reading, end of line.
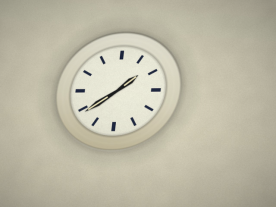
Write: 1:39
